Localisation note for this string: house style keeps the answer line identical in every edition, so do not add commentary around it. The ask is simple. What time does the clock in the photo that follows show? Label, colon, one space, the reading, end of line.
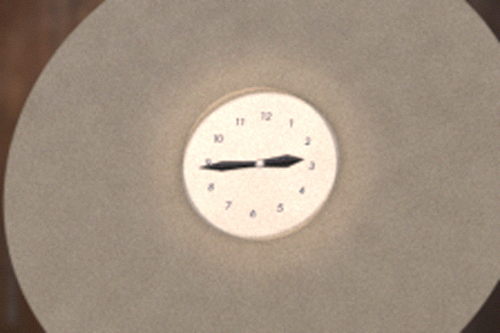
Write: 2:44
